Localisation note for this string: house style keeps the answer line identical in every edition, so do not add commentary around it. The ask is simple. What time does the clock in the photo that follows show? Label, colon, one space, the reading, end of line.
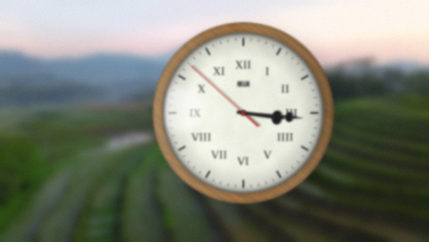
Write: 3:15:52
